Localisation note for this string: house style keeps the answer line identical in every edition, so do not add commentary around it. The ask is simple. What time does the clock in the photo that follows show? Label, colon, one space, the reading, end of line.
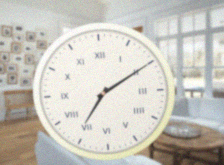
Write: 7:10
